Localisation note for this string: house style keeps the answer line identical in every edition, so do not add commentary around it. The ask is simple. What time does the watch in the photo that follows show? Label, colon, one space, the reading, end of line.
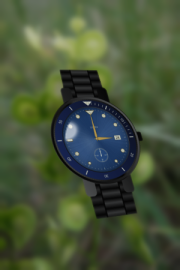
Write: 3:00
